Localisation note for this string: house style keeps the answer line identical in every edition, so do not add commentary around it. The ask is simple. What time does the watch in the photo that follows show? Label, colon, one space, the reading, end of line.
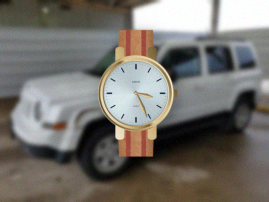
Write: 3:26
